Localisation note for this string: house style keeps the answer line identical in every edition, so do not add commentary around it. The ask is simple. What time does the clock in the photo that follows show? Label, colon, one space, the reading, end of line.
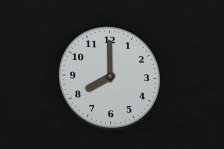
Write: 8:00
